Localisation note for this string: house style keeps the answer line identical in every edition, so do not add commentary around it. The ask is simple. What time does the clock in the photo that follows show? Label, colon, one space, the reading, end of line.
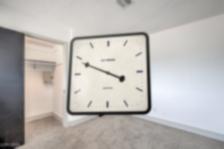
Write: 3:49
